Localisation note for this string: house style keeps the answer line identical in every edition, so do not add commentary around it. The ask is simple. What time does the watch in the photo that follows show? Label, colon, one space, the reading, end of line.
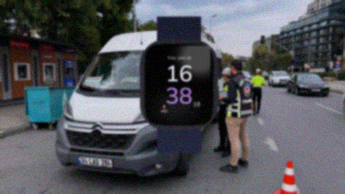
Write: 16:38
